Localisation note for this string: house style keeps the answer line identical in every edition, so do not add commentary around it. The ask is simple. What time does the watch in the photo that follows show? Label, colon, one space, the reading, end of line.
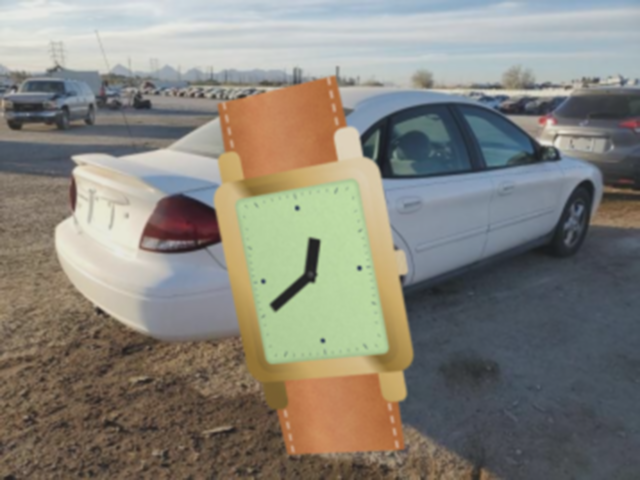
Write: 12:40
